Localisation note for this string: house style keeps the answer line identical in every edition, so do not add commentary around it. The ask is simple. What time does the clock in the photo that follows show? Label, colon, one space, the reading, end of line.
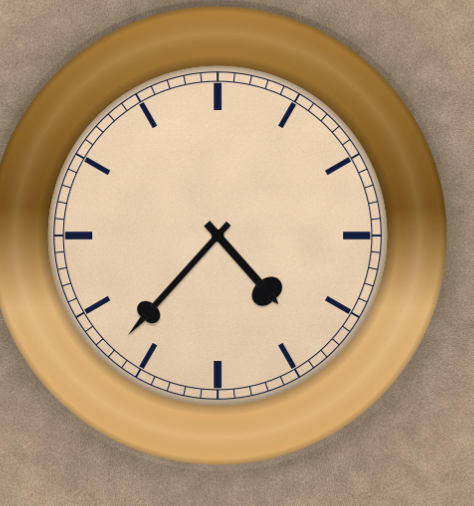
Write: 4:37
